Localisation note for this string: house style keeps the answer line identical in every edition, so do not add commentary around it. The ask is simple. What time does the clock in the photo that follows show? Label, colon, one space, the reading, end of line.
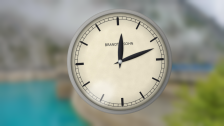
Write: 12:12
